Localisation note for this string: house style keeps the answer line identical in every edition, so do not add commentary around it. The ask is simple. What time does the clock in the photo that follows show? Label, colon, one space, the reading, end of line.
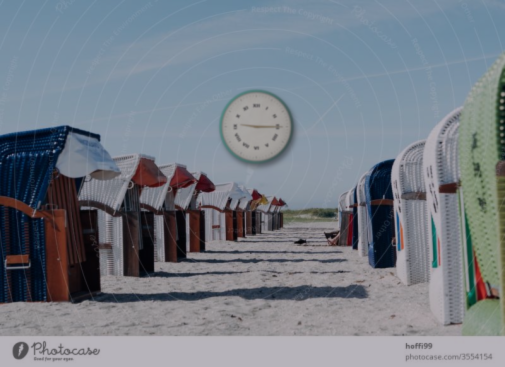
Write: 9:15
